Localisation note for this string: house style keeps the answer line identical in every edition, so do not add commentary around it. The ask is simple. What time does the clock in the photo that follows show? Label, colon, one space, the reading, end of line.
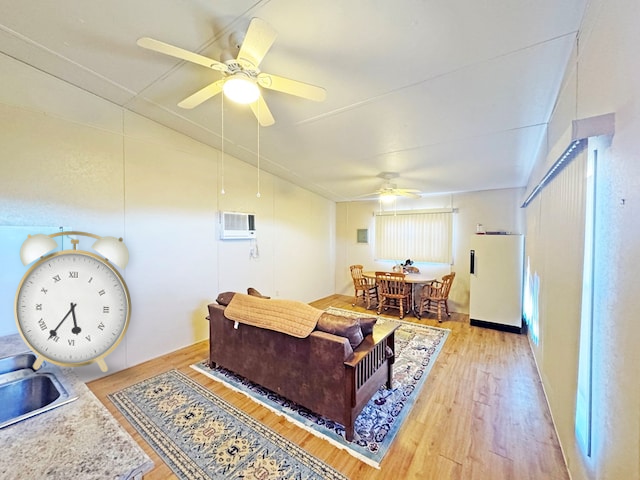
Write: 5:36
